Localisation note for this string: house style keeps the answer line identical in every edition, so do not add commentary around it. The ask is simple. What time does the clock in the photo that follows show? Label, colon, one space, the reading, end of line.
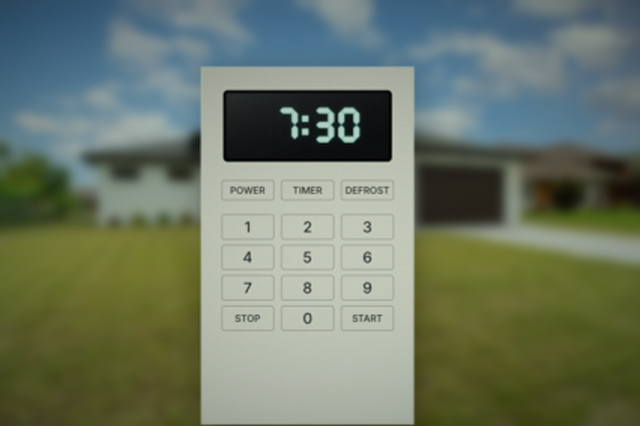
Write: 7:30
